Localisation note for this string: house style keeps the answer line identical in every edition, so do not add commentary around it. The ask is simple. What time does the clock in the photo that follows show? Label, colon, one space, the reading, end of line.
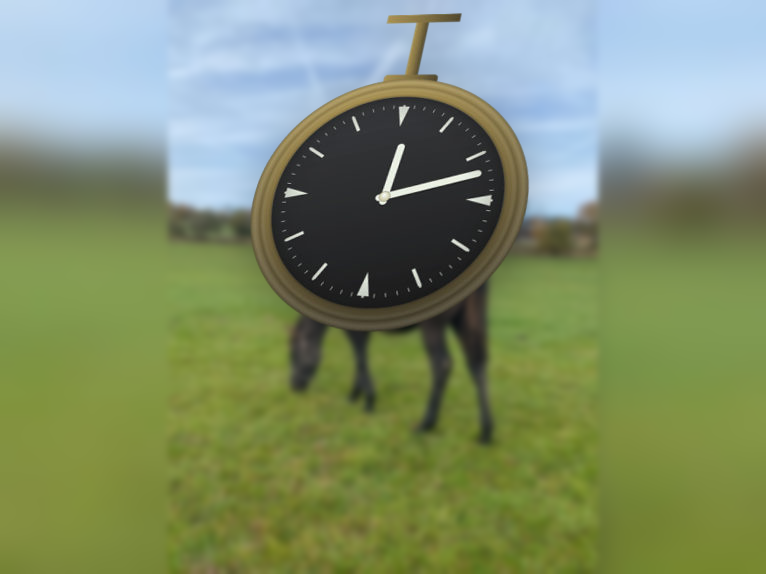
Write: 12:12
